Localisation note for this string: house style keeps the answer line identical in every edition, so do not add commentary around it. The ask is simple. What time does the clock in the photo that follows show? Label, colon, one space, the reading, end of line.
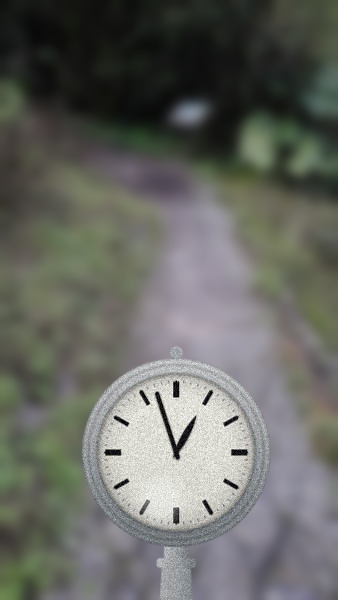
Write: 12:57
